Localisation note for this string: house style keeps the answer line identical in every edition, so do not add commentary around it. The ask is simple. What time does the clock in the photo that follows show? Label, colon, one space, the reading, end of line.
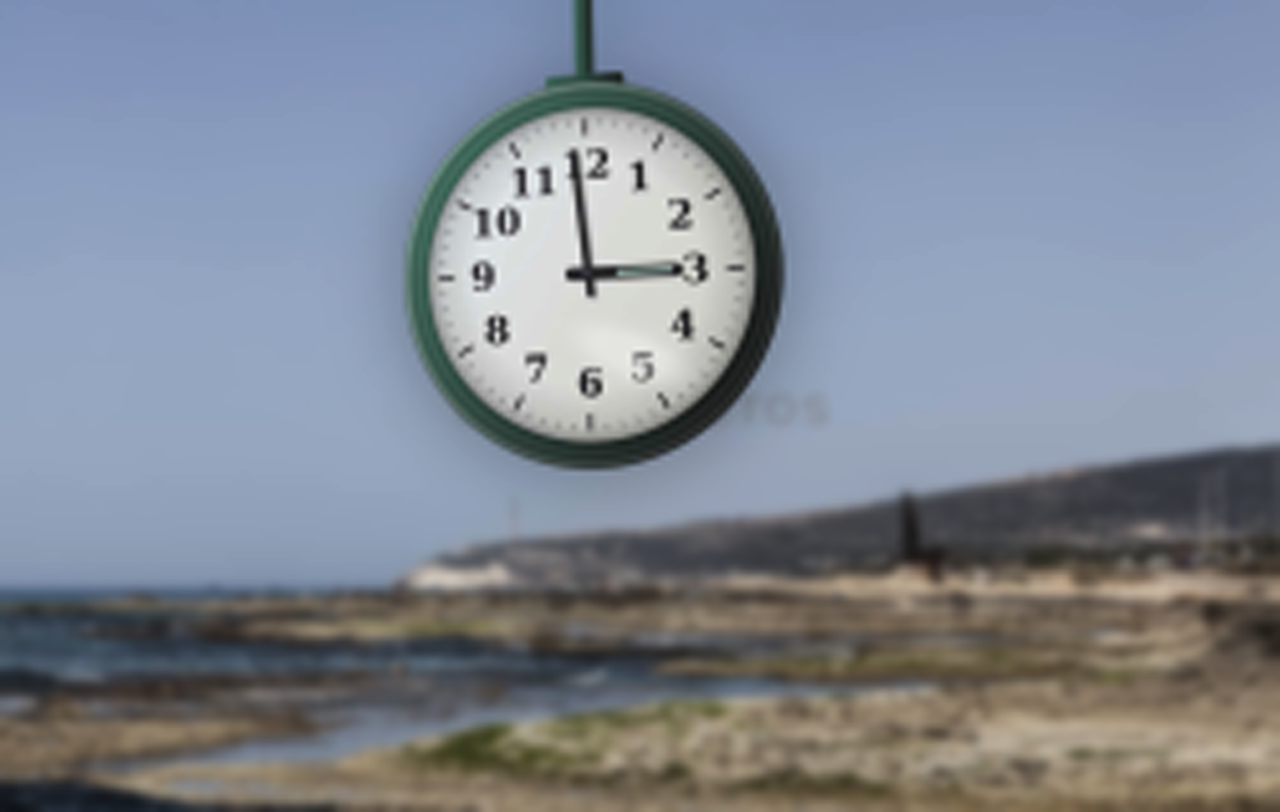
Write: 2:59
